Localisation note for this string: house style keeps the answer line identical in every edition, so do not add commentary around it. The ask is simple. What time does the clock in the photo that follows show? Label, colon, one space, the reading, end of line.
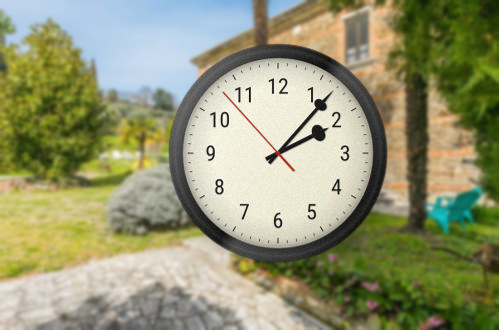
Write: 2:06:53
